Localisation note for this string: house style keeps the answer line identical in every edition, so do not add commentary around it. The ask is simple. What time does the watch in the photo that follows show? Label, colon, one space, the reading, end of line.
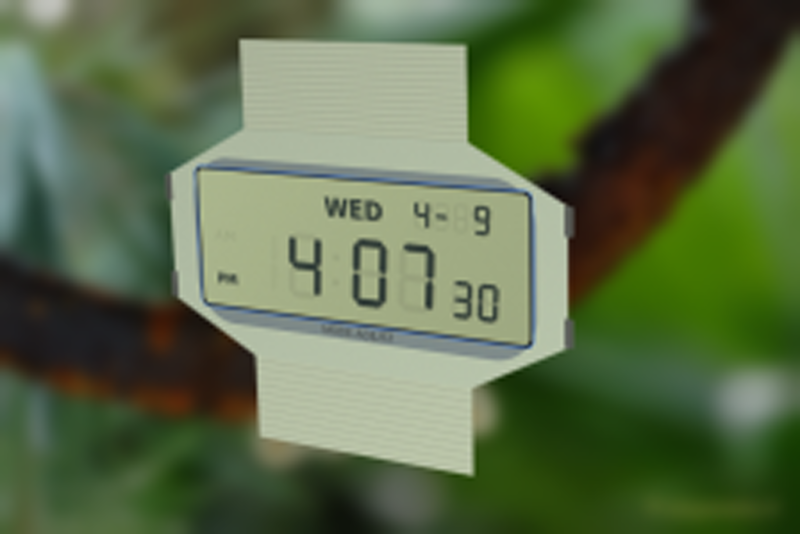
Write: 4:07:30
